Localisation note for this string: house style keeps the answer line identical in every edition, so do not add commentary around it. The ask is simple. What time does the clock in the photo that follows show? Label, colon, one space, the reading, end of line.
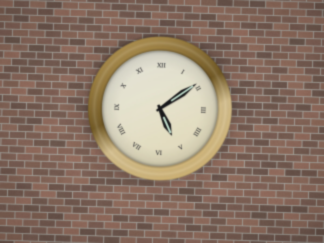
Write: 5:09
